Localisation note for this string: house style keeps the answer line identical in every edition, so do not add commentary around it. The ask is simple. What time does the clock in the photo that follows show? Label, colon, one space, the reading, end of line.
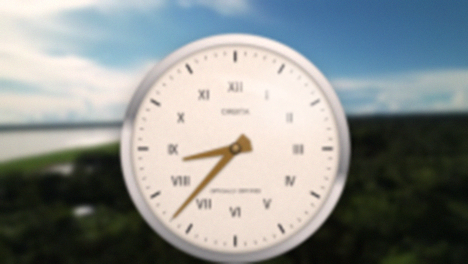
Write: 8:37
